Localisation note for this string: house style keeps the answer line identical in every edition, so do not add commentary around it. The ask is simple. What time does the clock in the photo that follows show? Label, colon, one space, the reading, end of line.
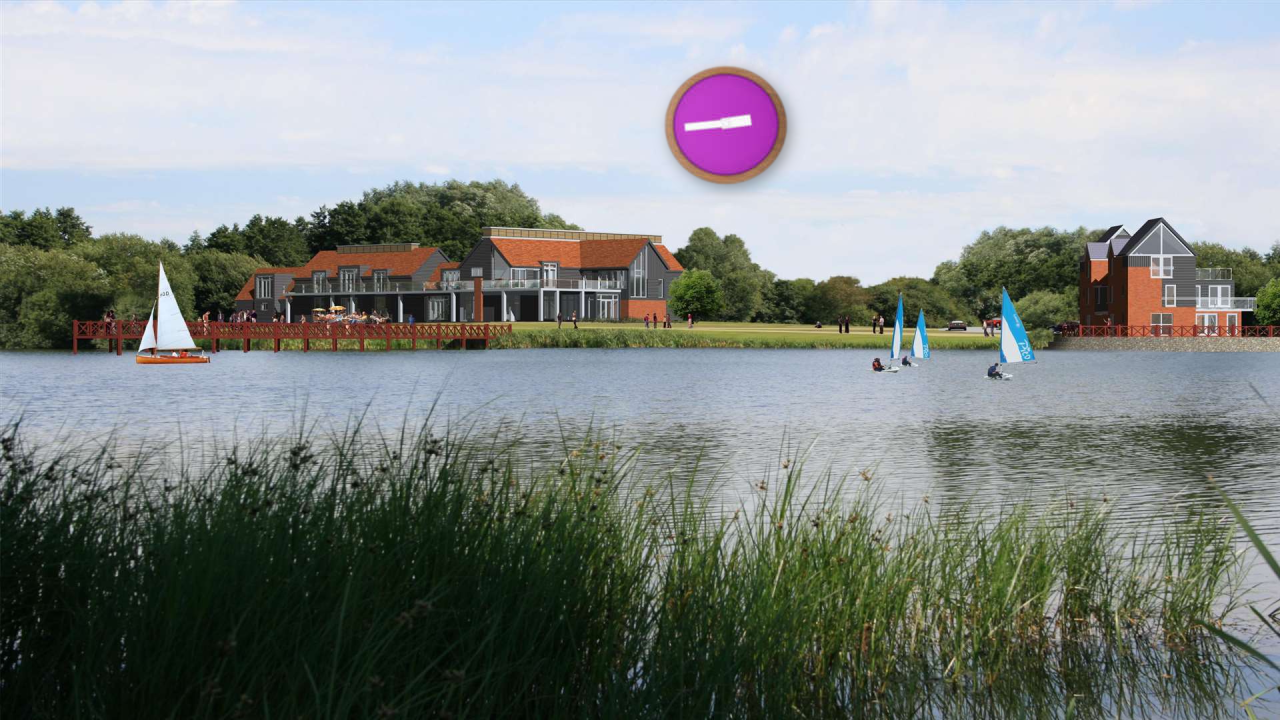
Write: 2:44
